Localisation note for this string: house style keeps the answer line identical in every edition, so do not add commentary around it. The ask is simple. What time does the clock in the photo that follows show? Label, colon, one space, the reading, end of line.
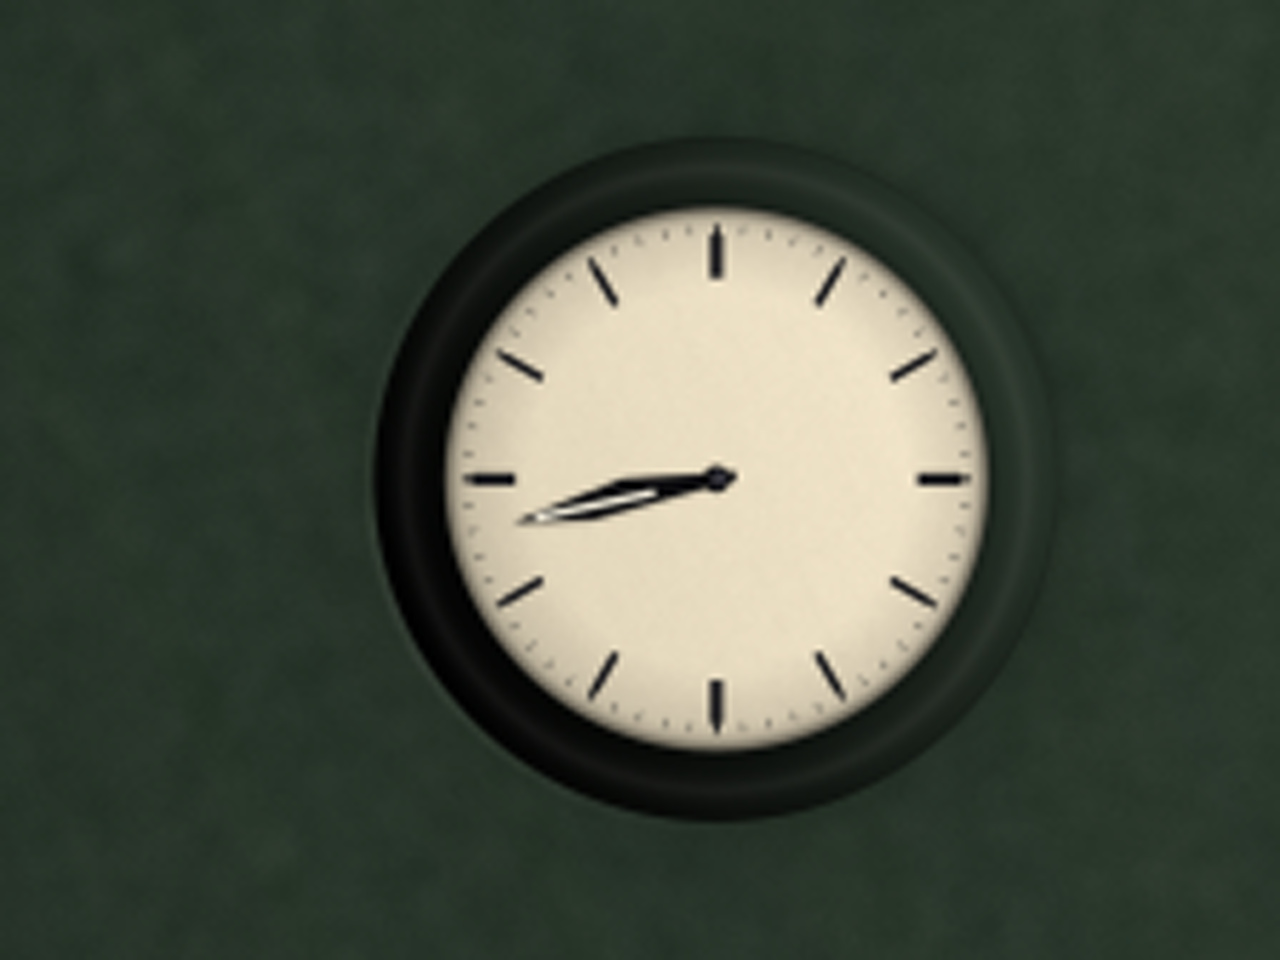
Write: 8:43
